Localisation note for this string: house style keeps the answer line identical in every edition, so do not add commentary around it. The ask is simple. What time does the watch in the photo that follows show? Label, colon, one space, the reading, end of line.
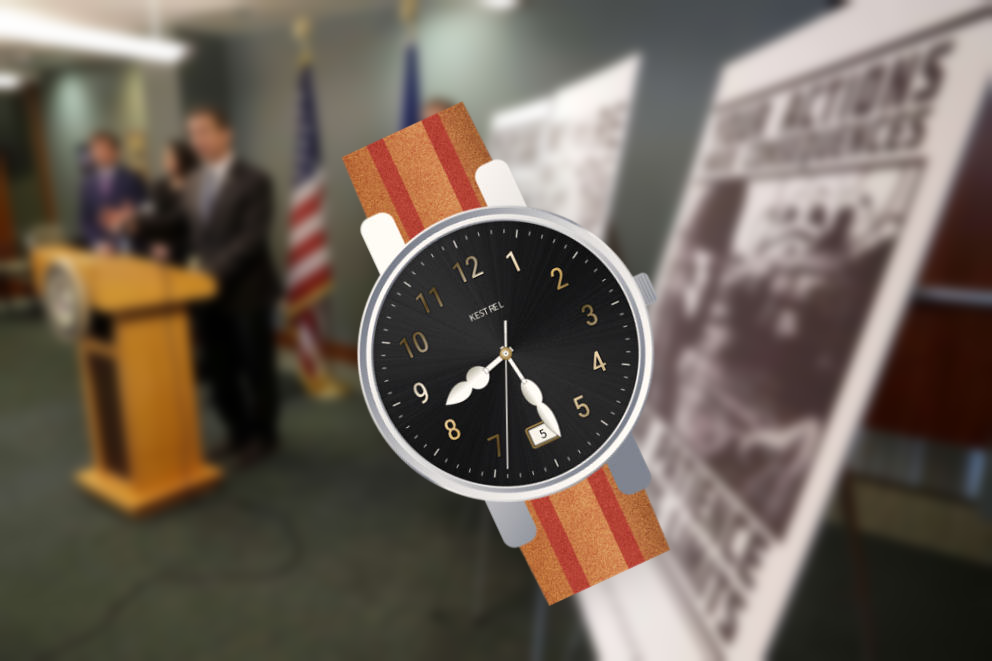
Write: 8:28:34
